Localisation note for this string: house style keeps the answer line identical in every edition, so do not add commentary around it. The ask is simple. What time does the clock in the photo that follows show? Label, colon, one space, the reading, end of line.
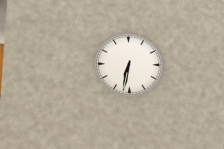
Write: 6:32
